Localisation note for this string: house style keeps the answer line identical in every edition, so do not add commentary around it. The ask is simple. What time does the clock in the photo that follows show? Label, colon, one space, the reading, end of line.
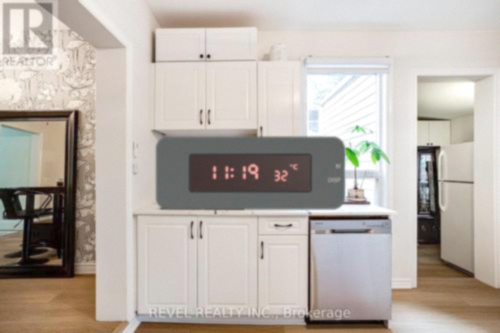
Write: 11:19
